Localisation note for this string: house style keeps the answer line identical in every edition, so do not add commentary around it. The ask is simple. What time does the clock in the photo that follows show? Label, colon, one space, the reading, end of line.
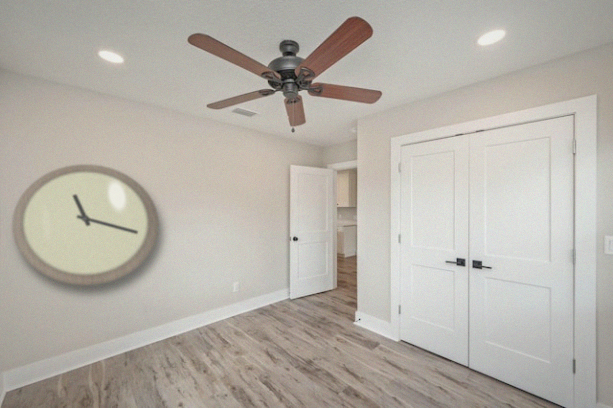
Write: 11:18
